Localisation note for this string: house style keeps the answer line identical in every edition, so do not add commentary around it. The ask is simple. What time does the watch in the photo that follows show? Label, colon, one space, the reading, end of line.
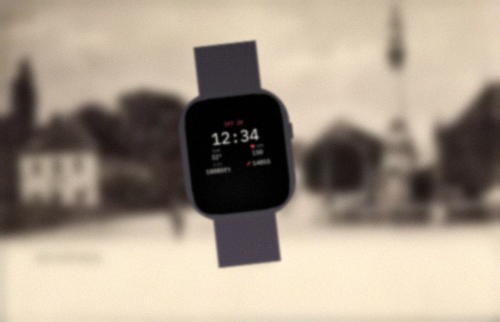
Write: 12:34
